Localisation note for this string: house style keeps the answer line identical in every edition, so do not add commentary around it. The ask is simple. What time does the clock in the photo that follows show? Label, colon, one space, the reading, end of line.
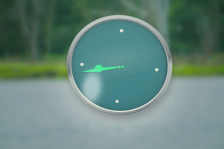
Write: 8:43
